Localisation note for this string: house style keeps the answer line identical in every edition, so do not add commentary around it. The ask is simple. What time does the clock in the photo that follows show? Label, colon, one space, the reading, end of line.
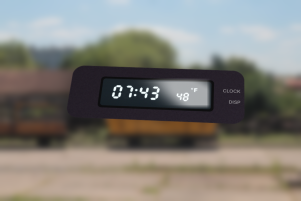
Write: 7:43
